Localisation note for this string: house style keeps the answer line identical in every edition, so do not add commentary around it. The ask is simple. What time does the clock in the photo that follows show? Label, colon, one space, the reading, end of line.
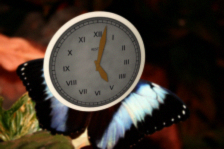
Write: 5:02
